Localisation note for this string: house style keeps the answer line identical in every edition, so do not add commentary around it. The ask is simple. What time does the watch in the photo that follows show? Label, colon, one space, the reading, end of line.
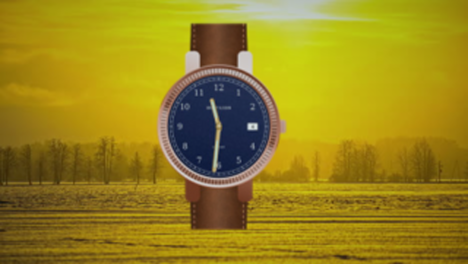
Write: 11:31
